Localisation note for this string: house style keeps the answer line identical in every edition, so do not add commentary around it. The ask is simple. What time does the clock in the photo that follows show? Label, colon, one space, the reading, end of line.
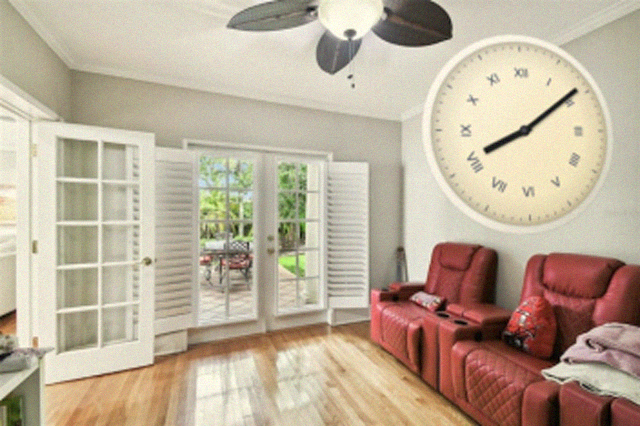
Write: 8:09
